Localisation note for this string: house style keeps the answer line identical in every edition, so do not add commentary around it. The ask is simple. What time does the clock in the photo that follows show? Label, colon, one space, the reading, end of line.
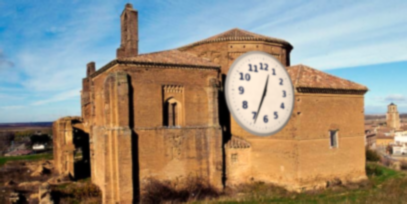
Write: 12:34
